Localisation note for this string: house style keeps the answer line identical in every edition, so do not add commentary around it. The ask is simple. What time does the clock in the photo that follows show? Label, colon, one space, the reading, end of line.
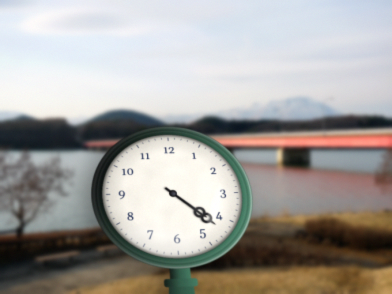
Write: 4:22
